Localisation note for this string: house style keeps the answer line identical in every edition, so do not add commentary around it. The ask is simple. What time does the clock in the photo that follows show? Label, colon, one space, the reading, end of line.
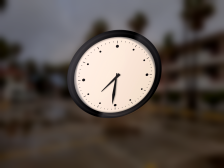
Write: 7:31
